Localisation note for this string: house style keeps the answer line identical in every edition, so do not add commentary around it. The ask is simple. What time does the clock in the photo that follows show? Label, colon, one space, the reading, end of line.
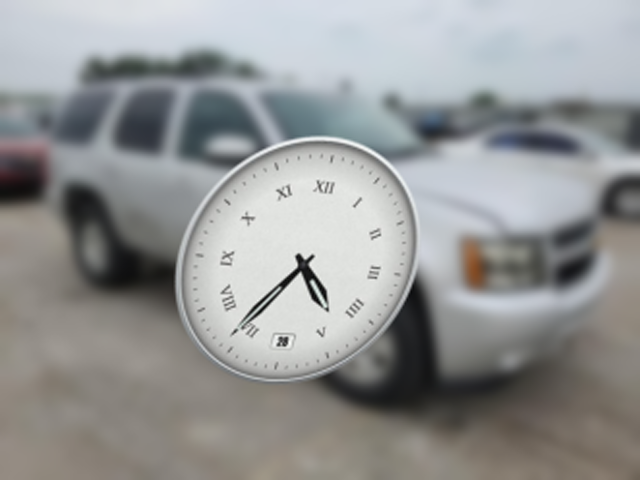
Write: 4:36
